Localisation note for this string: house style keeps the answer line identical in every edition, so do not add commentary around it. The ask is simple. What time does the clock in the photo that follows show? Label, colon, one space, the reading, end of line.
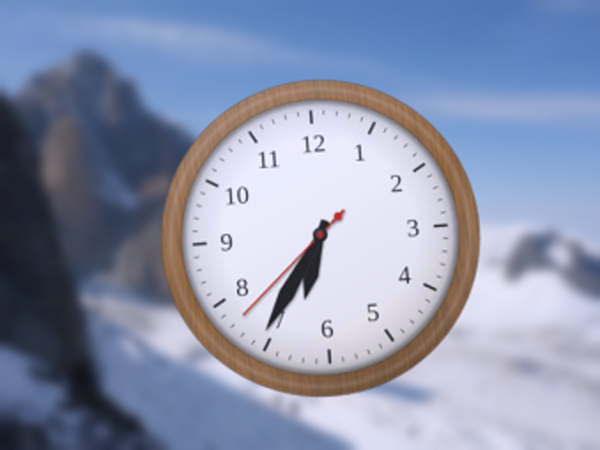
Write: 6:35:38
